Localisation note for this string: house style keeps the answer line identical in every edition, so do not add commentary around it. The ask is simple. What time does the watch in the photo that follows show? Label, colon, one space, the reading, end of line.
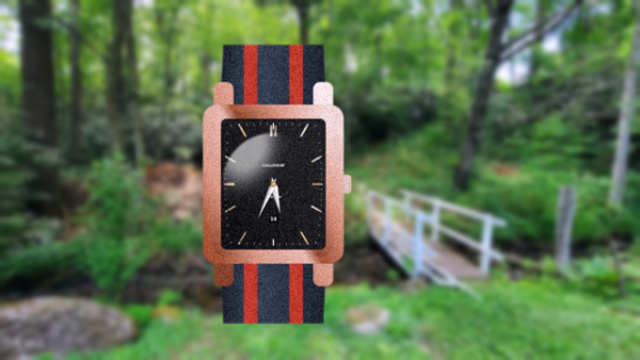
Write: 5:34
